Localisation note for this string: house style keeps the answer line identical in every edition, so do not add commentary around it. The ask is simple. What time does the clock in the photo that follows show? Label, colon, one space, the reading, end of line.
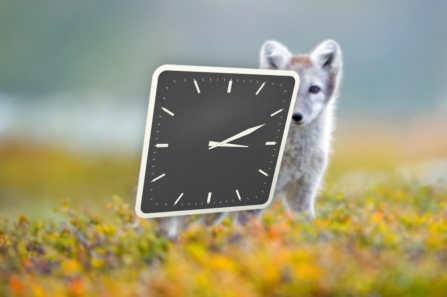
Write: 3:11
